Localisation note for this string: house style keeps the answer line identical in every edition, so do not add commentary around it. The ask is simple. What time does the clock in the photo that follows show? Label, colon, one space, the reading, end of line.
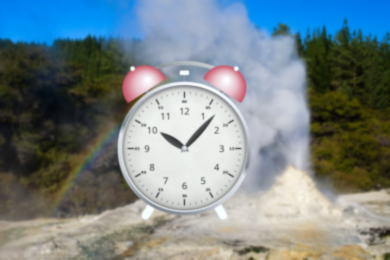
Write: 10:07
